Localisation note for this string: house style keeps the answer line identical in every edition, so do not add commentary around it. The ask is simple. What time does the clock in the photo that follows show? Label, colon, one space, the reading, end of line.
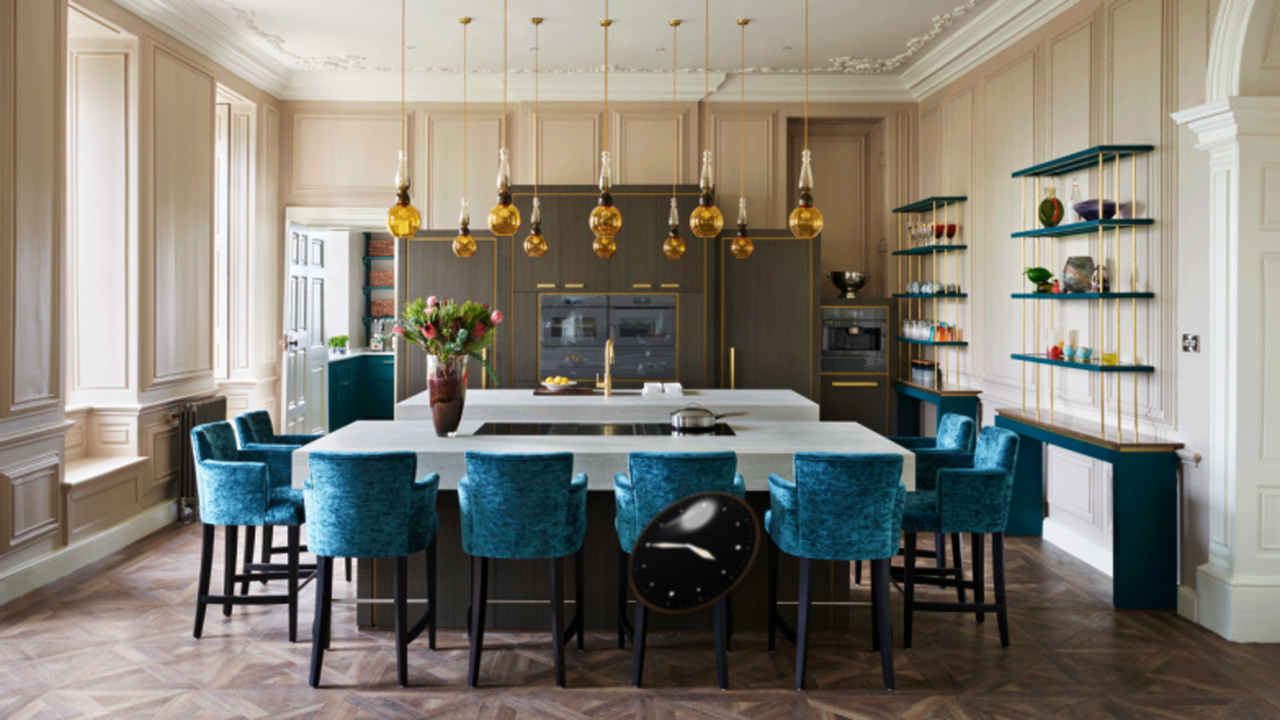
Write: 3:45
